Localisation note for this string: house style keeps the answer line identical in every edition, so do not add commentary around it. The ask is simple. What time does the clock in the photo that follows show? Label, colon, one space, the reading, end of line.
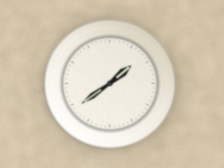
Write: 1:39
